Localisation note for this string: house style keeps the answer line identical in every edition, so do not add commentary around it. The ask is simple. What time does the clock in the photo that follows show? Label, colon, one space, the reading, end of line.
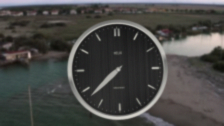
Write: 7:38
